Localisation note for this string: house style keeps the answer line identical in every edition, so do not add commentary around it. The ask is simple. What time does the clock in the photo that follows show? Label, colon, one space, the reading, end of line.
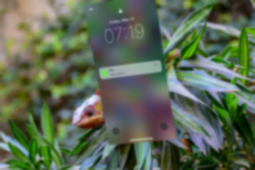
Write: 7:19
